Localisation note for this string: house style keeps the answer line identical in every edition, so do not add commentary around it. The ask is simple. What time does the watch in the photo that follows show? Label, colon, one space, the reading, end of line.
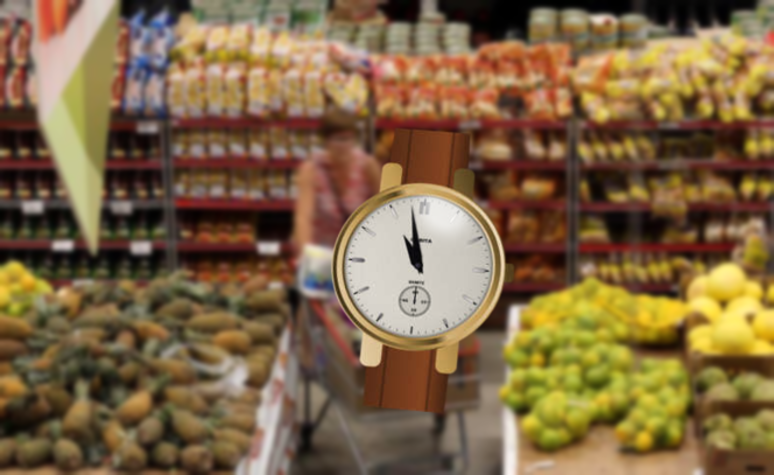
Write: 10:58
